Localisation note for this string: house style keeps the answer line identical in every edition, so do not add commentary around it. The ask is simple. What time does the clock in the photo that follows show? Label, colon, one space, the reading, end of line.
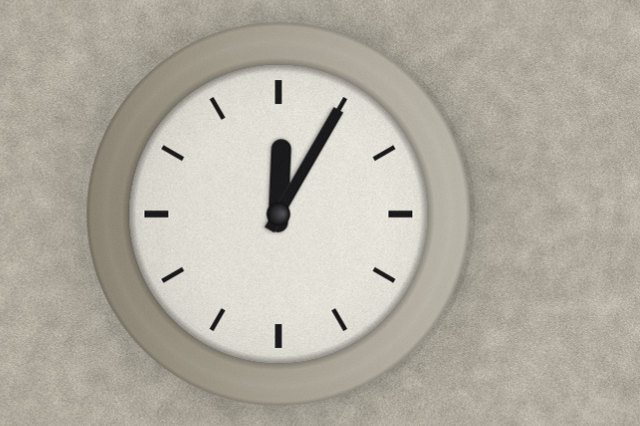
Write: 12:05
